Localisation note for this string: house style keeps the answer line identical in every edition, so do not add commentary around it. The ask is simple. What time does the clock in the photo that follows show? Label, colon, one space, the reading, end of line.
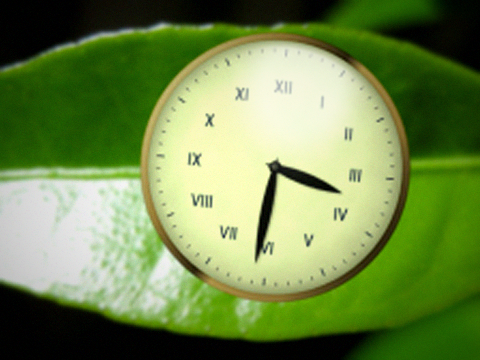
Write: 3:31
